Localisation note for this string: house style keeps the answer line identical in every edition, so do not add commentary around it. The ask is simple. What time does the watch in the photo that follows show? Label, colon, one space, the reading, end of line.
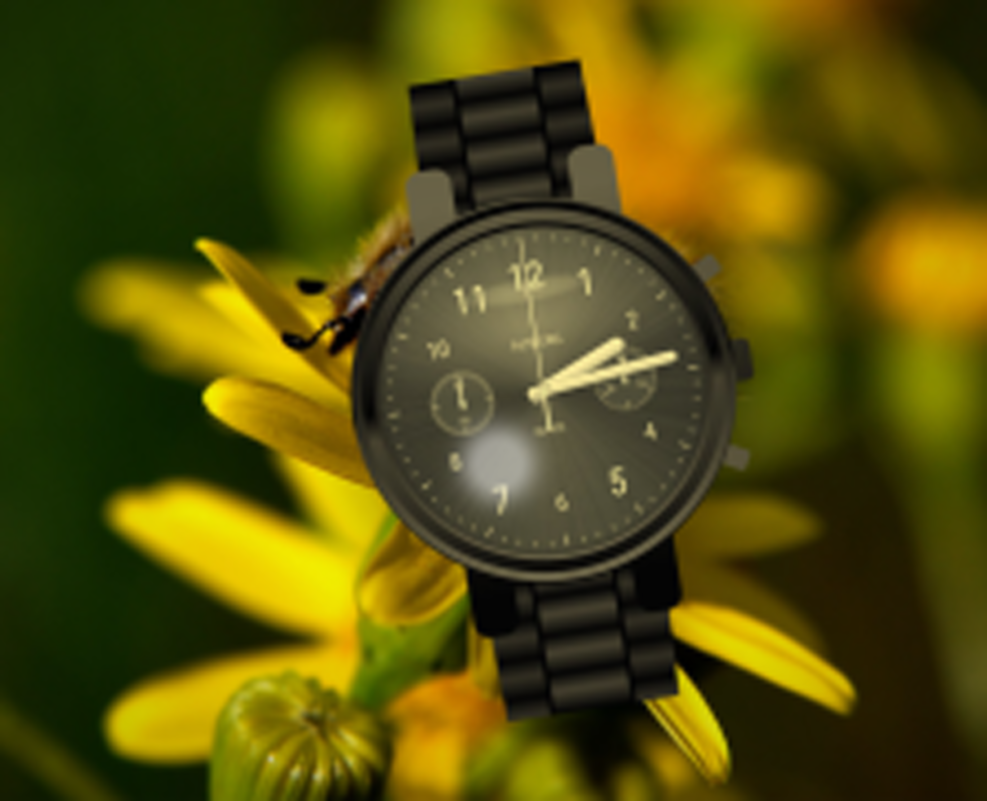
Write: 2:14
